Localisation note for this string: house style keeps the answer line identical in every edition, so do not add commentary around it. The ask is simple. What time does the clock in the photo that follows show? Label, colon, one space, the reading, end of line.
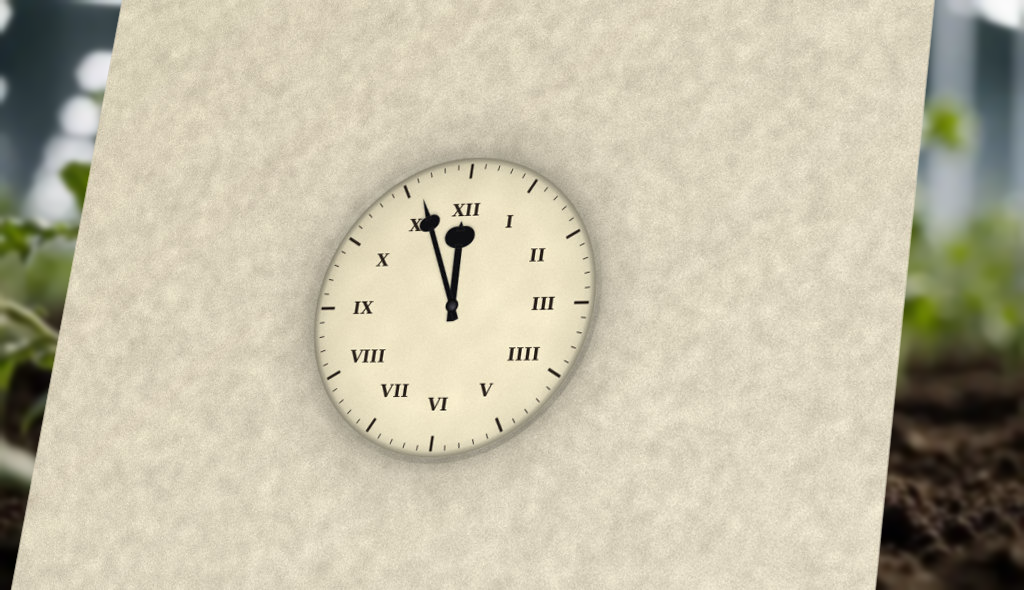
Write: 11:56
